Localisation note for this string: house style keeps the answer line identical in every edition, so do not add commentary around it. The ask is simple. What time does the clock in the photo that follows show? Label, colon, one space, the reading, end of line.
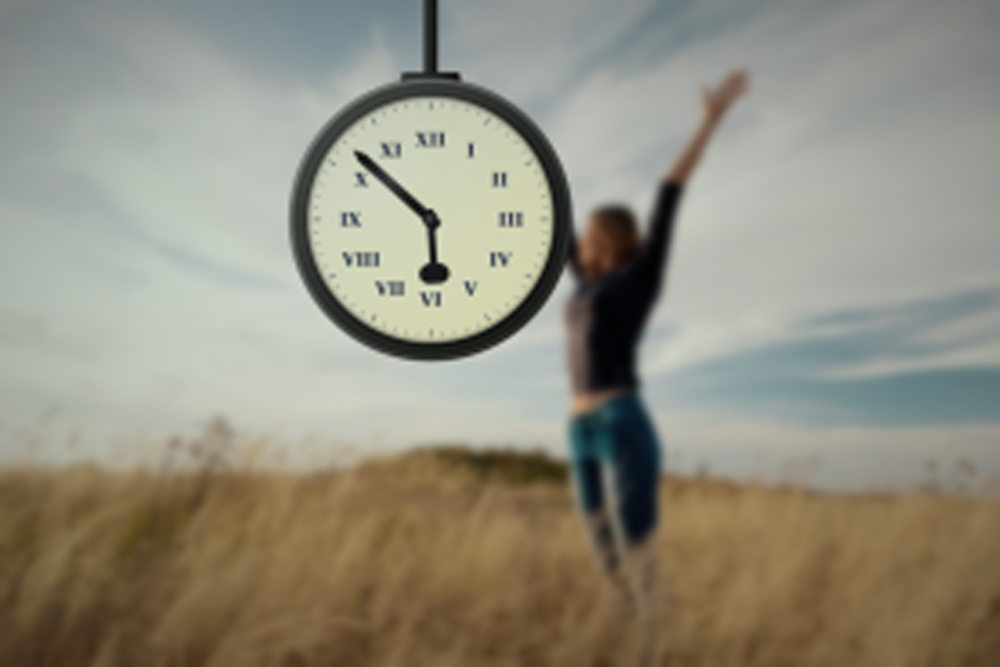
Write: 5:52
